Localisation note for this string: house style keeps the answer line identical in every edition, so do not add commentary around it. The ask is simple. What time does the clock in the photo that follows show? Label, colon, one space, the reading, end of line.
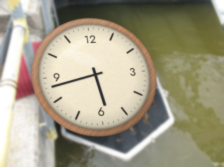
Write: 5:43
